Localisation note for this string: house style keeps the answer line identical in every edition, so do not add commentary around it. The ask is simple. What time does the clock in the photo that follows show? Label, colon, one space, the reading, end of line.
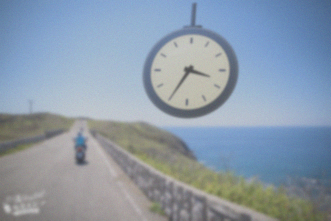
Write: 3:35
